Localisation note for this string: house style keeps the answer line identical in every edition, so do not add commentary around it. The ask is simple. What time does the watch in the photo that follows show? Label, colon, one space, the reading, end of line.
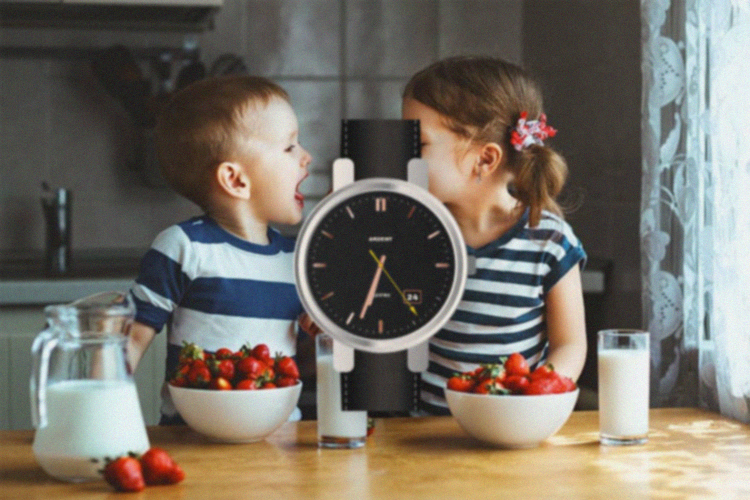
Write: 6:33:24
